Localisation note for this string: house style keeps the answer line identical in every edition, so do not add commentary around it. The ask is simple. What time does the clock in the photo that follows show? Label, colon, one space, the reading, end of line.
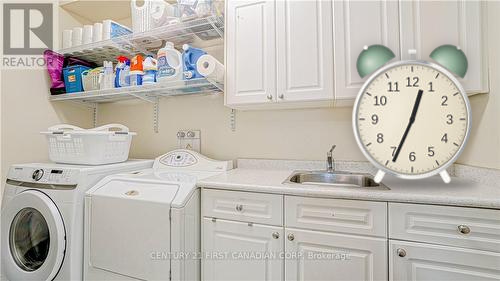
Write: 12:34
